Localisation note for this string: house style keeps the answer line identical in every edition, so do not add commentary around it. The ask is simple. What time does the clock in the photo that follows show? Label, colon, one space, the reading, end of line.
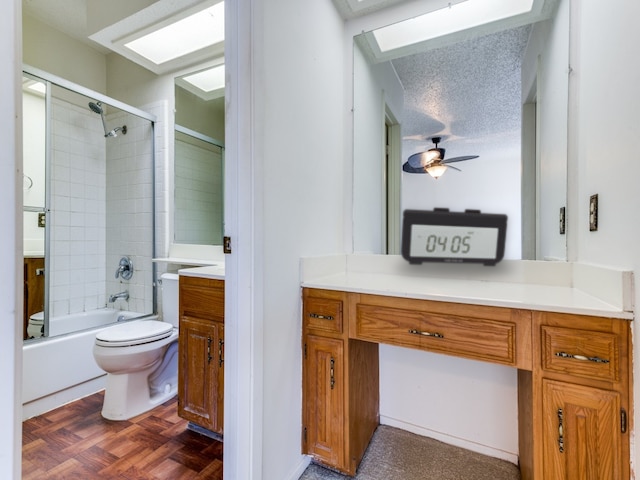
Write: 4:05
